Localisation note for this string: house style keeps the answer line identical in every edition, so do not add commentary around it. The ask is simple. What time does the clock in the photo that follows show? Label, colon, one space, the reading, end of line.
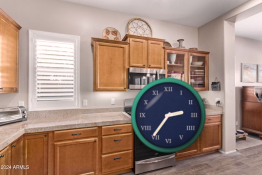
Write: 2:36
